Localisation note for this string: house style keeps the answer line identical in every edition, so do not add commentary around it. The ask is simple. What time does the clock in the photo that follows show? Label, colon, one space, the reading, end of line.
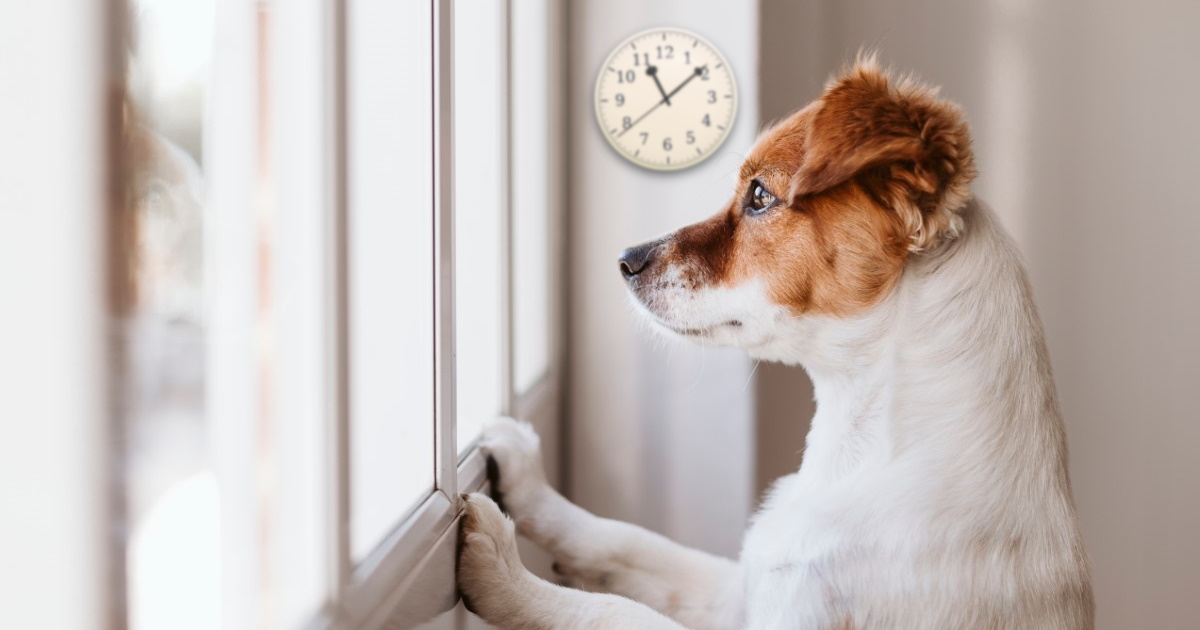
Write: 11:08:39
